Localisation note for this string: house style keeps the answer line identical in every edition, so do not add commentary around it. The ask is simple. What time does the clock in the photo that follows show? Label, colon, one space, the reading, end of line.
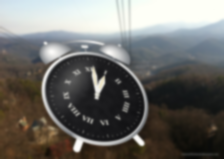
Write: 1:01
